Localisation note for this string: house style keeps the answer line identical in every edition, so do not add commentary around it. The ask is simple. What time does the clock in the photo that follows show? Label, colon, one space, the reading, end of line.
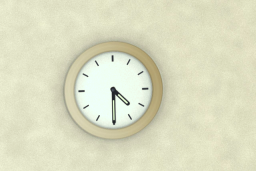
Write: 4:30
